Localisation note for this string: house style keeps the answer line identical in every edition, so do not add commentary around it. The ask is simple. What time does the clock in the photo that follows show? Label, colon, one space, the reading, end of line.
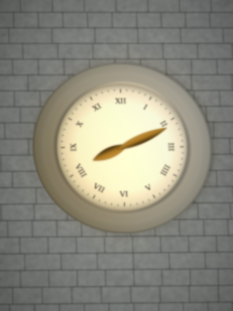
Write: 8:11
